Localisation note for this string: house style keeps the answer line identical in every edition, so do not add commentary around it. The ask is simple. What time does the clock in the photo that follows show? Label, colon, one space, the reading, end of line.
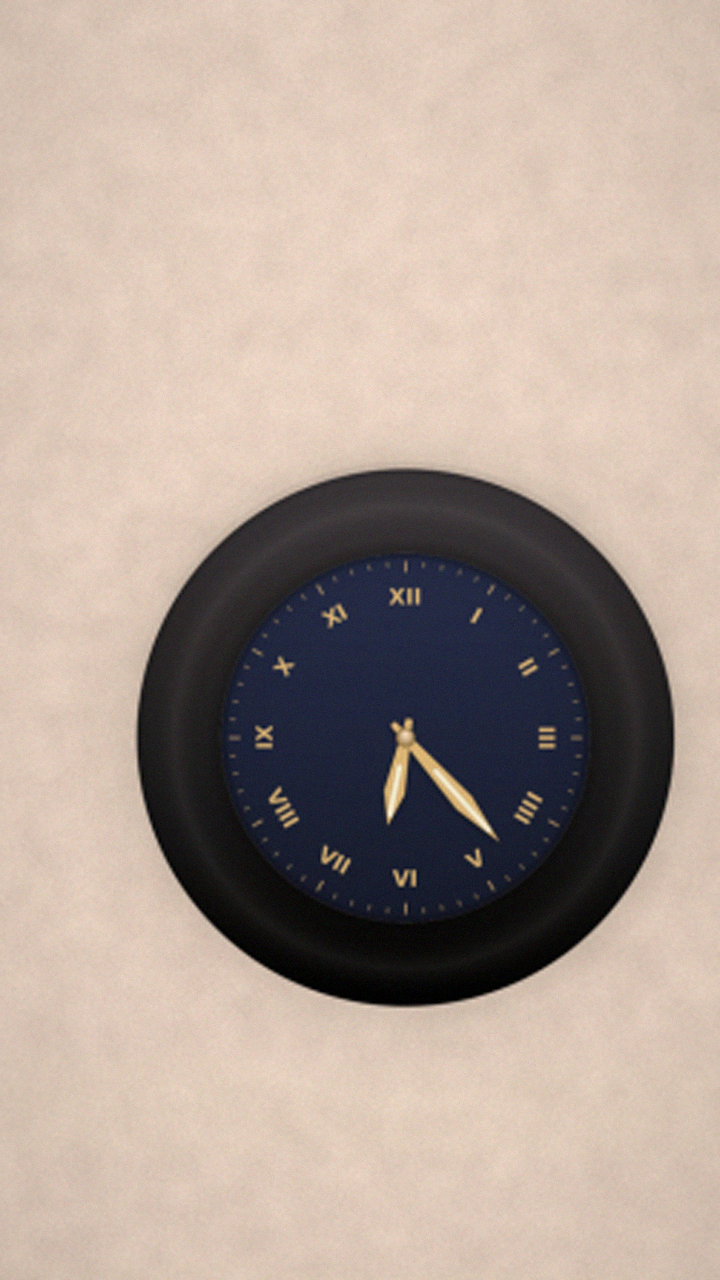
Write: 6:23
